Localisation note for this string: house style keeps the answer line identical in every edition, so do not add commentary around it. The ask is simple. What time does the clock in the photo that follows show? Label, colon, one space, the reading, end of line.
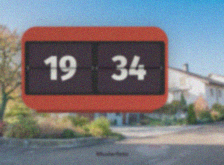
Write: 19:34
